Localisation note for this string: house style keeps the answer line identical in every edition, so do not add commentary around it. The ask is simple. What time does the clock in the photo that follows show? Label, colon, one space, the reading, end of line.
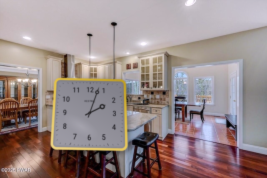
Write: 2:03
